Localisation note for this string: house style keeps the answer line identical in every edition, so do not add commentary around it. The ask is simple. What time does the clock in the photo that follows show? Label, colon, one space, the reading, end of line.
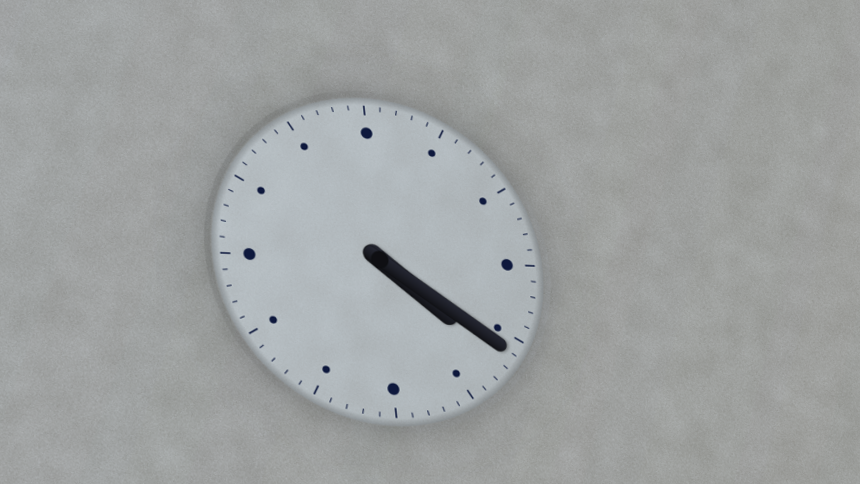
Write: 4:21
